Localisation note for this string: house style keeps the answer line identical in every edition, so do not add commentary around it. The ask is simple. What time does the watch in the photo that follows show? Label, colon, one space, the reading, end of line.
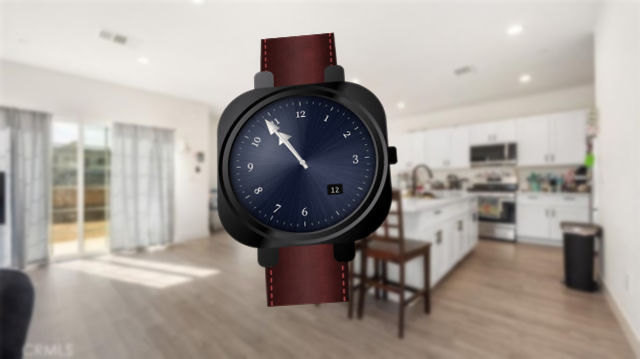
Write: 10:54
